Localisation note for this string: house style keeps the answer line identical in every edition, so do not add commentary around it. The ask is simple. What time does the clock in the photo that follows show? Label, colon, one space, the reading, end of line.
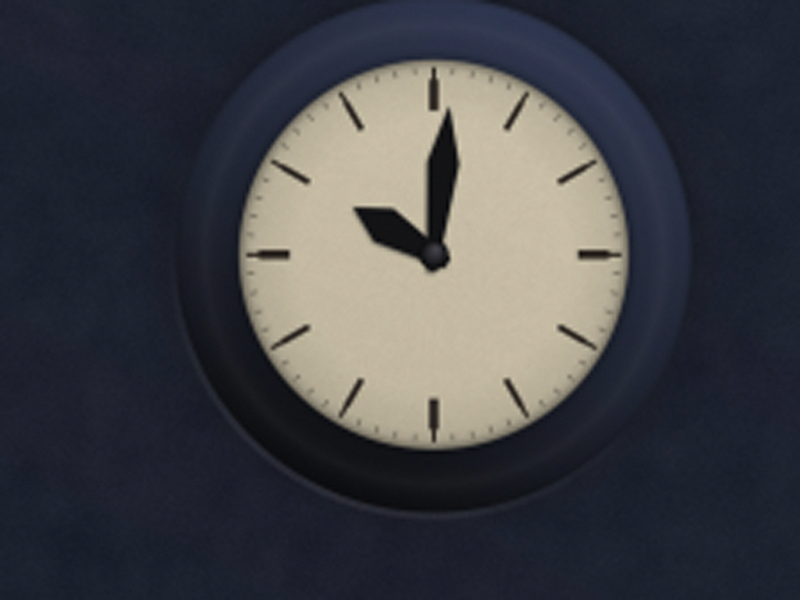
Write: 10:01
